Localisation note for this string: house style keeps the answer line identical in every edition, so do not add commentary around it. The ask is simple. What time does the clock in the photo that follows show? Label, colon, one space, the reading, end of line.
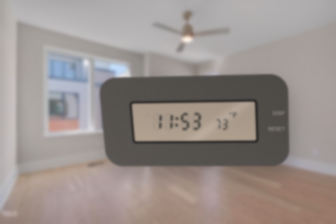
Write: 11:53
